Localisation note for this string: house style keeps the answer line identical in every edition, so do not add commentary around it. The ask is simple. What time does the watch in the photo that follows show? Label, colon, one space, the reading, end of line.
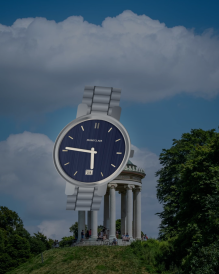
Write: 5:46
